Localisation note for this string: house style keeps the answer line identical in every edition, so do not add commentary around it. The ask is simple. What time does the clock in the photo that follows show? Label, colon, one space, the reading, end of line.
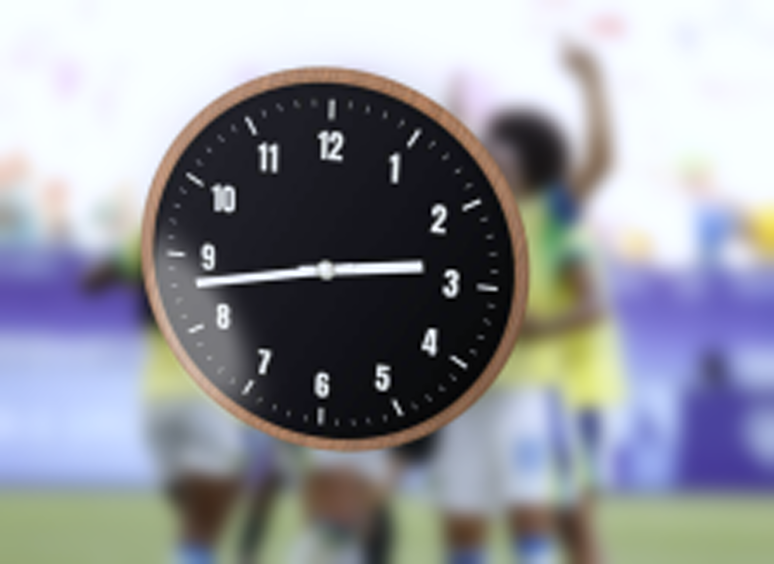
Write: 2:43
